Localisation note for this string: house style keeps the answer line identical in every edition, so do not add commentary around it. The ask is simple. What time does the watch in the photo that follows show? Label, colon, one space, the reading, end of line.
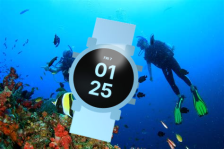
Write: 1:25
